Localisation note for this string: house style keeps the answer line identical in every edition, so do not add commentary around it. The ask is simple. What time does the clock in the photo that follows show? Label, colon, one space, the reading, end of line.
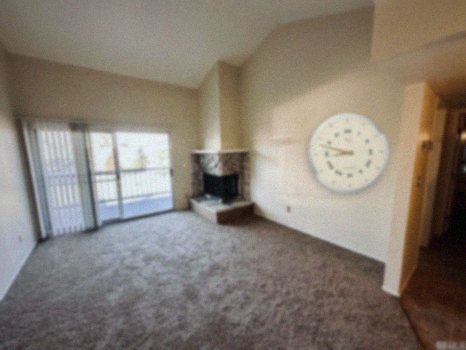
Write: 8:48
